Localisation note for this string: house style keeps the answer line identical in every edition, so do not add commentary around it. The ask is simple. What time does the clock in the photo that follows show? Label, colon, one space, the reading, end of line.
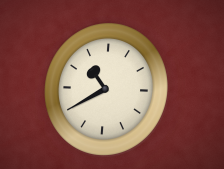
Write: 10:40
